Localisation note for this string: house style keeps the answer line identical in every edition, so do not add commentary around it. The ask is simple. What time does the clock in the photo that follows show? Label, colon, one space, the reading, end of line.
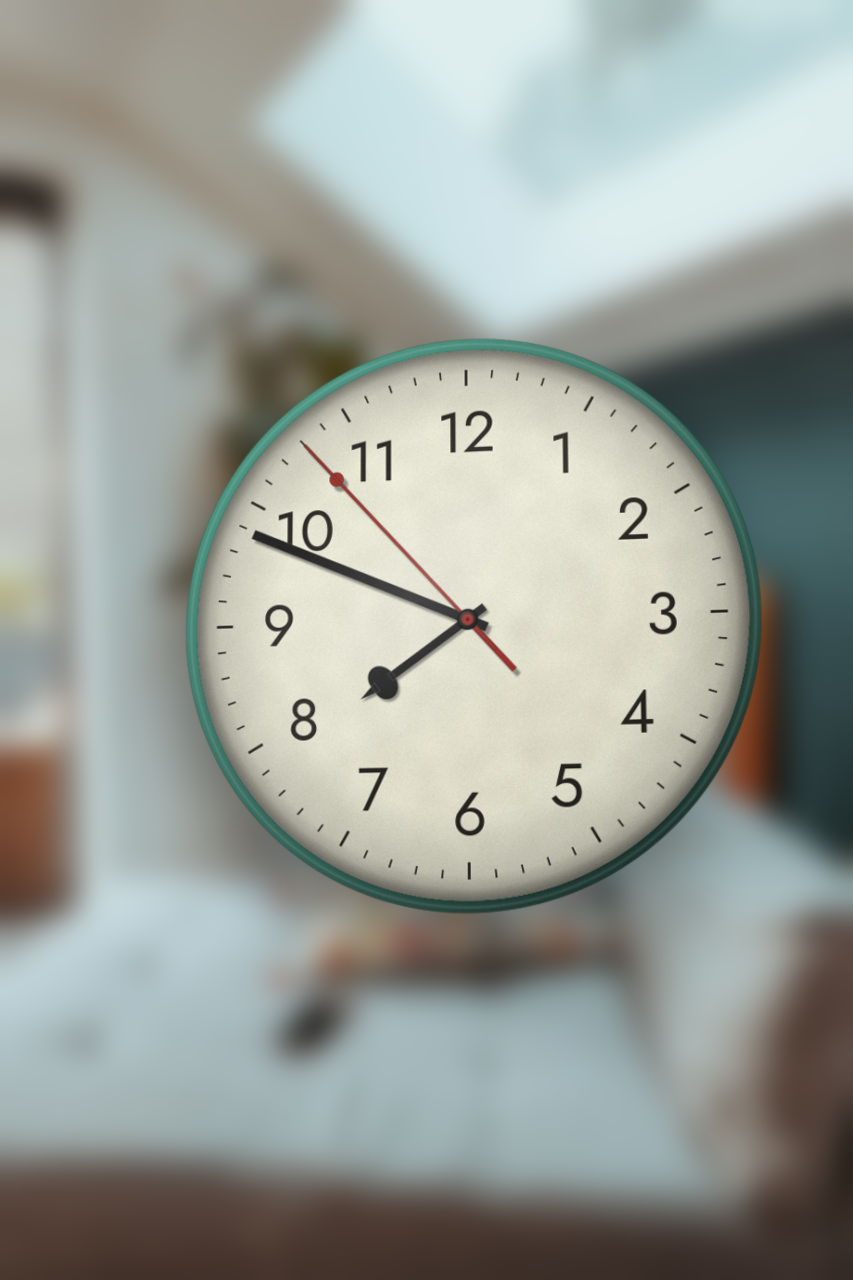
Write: 7:48:53
